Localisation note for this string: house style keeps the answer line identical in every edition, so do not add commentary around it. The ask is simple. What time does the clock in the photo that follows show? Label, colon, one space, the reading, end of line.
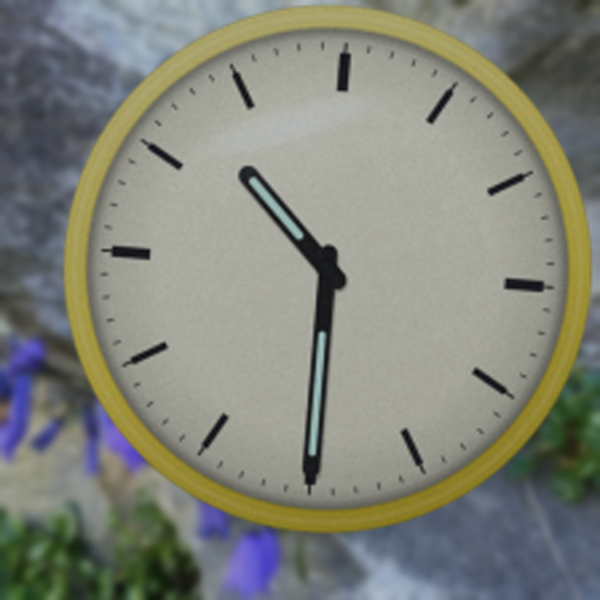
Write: 10:30
